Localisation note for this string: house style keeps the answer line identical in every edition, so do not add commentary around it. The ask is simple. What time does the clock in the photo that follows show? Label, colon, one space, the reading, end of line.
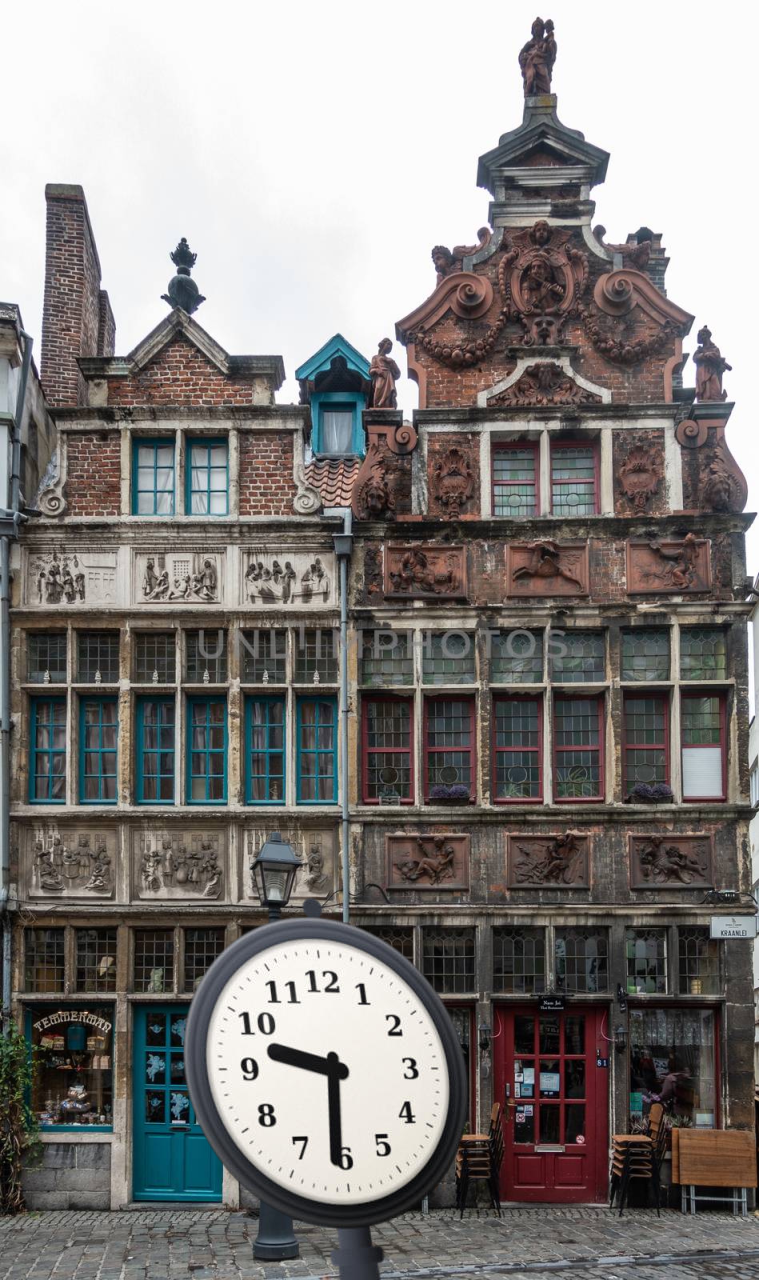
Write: 9:31
